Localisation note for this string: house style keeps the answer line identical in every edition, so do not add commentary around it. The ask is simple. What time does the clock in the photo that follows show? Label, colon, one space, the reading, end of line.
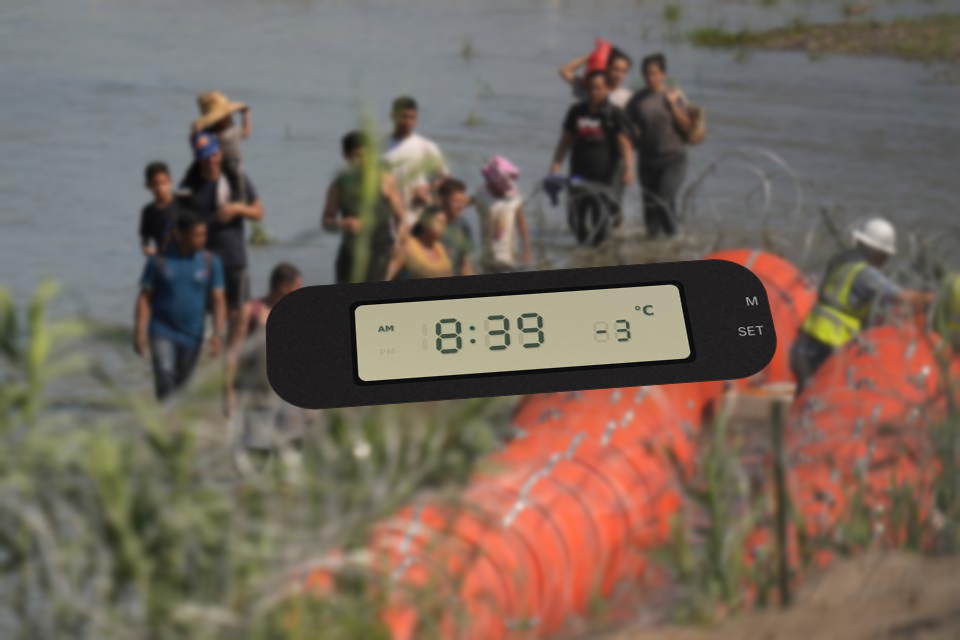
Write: 8:39
